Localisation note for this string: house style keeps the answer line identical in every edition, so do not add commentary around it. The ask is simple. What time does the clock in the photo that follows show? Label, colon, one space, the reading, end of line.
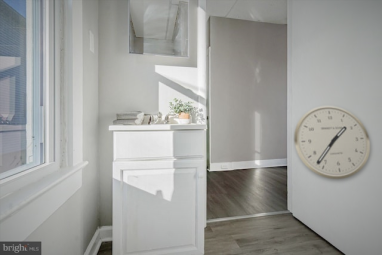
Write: 1:37
